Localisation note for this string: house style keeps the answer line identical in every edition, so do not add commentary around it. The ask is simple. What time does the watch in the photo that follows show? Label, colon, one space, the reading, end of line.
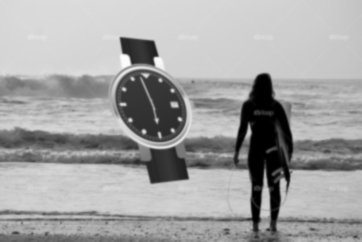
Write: 5:58
